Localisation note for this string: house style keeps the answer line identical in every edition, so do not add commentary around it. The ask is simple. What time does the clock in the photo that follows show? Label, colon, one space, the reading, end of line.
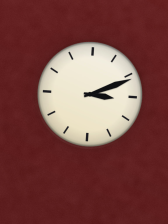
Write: 3:11
